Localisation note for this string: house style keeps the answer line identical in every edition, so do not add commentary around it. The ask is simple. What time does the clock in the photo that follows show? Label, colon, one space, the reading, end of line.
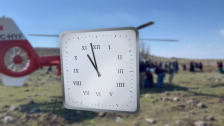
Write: 10:58
